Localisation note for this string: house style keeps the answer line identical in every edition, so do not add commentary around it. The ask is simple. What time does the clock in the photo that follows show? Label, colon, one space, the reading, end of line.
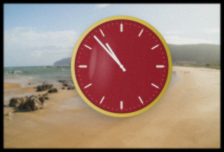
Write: 10:53
